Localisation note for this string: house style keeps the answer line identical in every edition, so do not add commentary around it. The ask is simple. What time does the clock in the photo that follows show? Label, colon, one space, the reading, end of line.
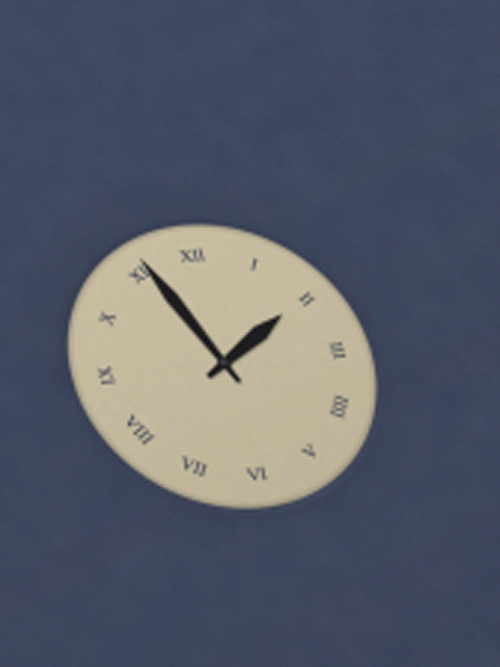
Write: 1:56
